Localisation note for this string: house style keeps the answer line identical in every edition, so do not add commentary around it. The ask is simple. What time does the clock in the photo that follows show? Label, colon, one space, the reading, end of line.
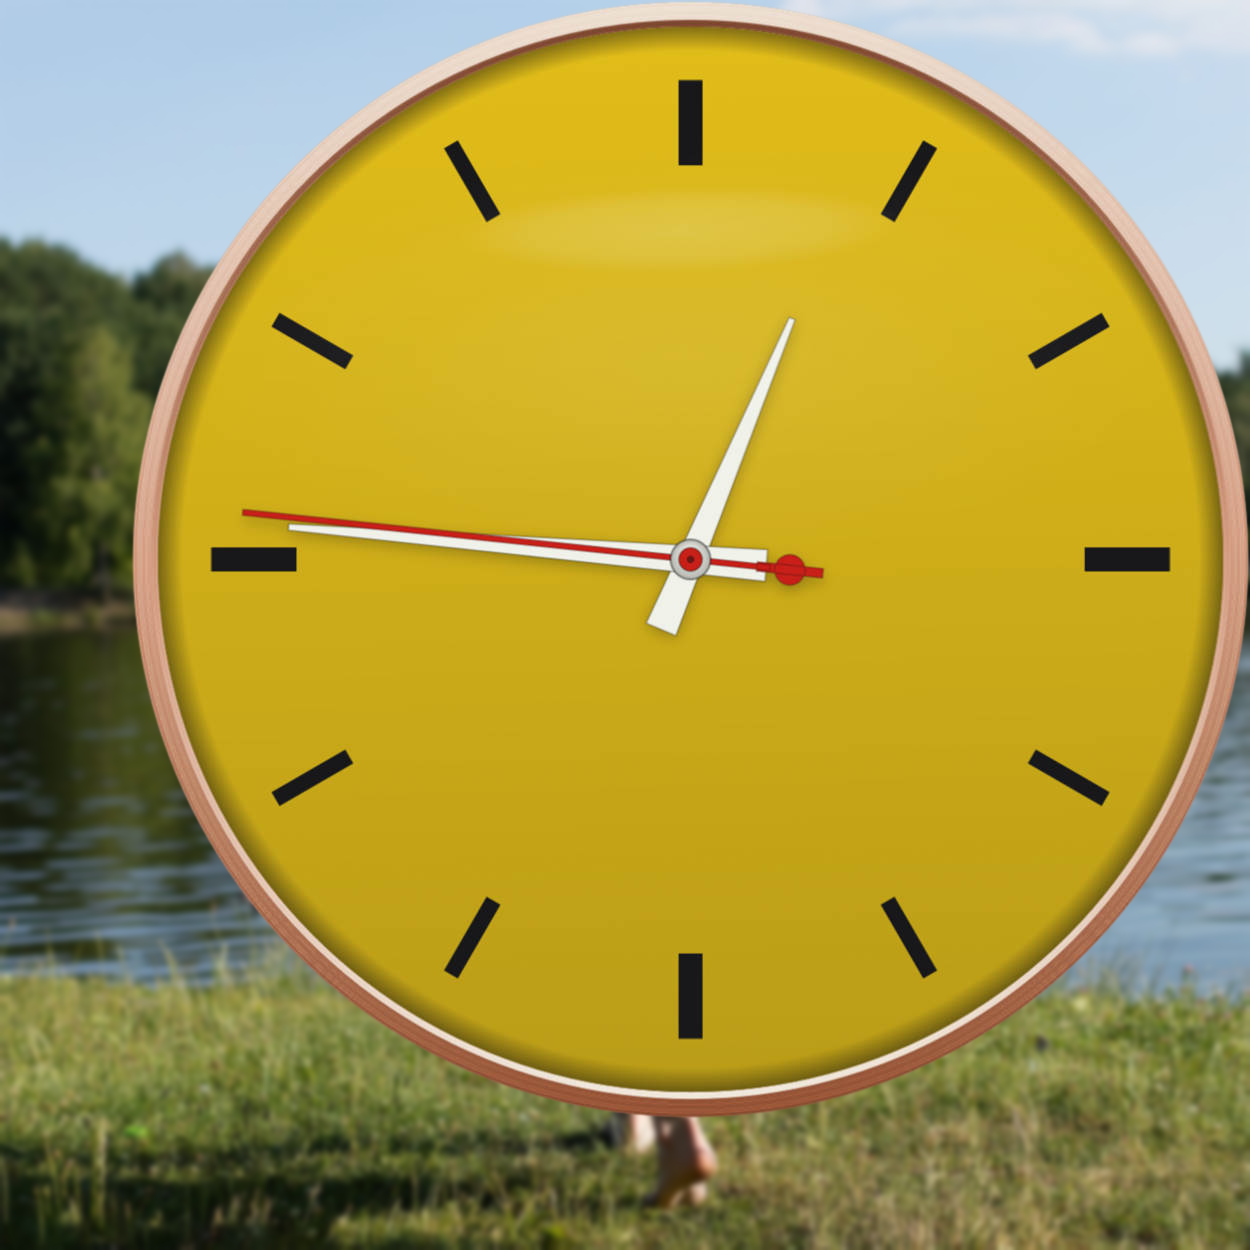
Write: 12:45:46
